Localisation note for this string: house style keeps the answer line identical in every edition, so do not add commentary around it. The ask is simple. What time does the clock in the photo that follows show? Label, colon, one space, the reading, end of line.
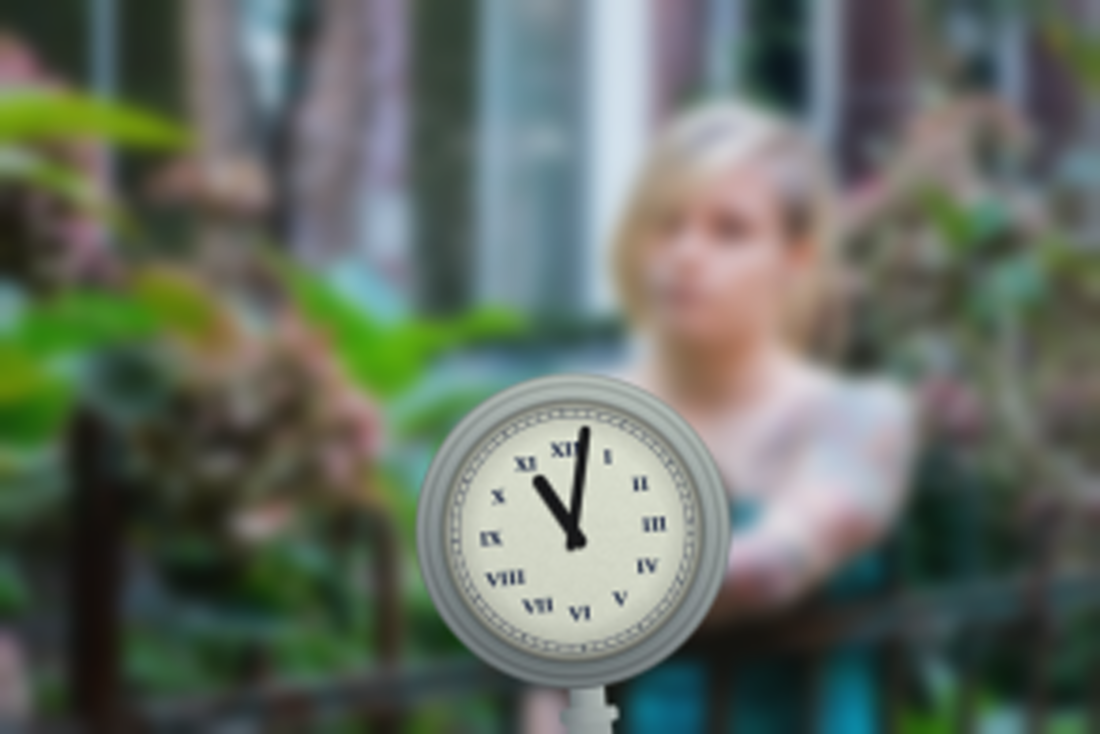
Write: 11:02
